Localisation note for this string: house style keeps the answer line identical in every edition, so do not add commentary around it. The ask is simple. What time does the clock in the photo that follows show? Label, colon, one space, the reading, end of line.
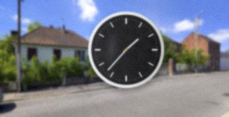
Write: 1:37
